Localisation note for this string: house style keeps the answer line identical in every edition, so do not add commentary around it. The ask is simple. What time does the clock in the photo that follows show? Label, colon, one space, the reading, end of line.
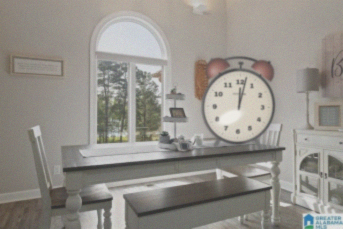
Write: 12:02
